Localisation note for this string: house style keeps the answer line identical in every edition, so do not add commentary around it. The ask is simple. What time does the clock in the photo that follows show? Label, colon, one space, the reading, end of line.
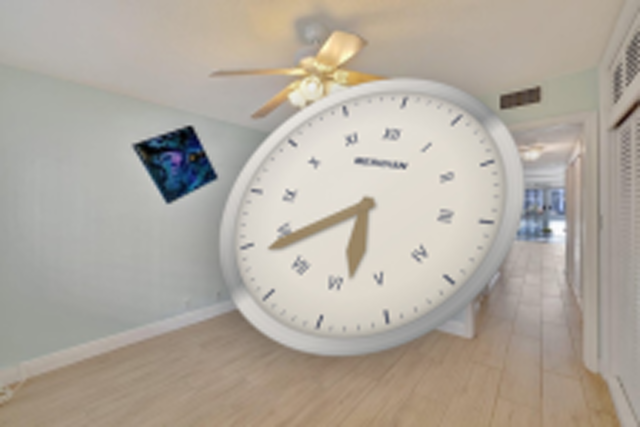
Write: 5:39
